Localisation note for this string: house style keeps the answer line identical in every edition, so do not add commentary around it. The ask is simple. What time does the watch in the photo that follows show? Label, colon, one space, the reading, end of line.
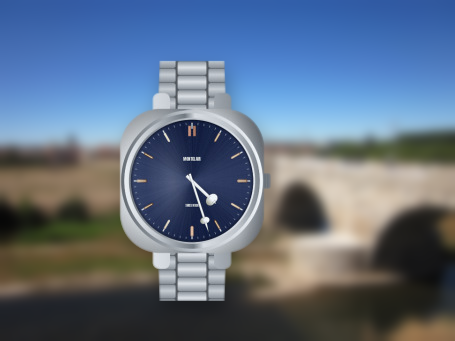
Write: 4:27
